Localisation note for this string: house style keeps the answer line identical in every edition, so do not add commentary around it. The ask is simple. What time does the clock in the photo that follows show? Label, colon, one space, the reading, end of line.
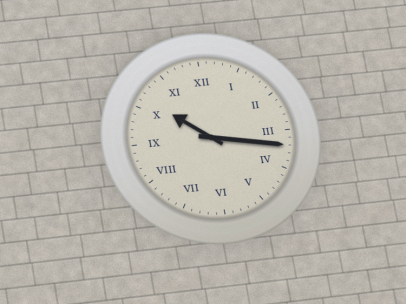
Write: 10:17
